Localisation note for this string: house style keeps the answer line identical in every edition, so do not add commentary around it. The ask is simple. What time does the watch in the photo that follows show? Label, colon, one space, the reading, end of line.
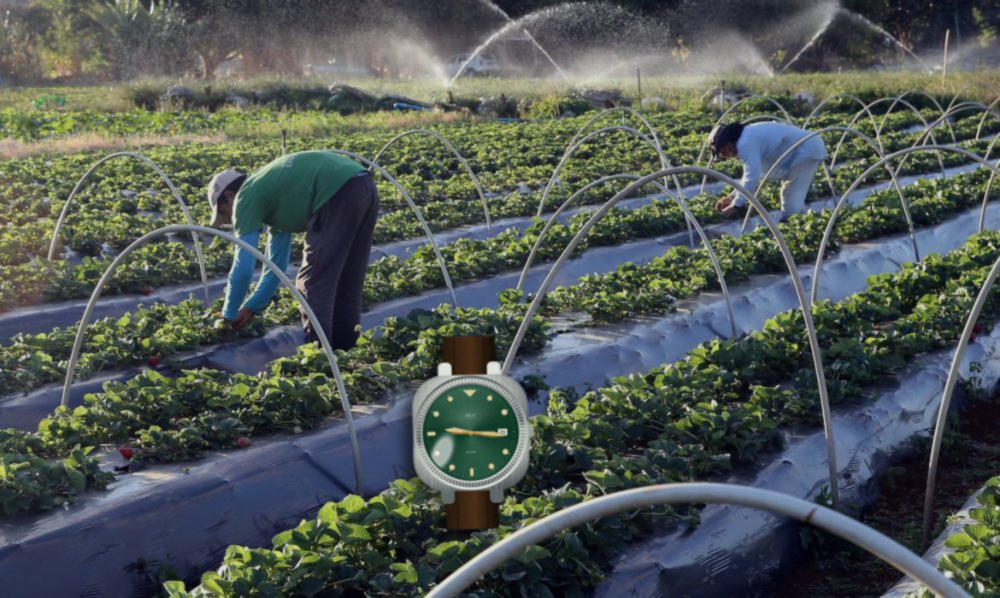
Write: 9:16
